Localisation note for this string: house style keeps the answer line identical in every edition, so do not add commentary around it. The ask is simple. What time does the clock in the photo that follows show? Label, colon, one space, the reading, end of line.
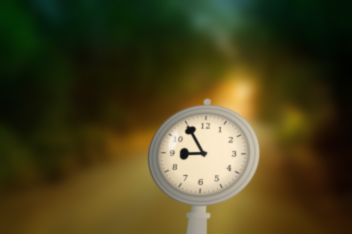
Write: 8:55
